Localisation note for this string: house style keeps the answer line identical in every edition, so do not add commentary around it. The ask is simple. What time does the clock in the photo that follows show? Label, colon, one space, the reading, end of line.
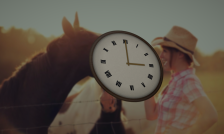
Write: 3:00
